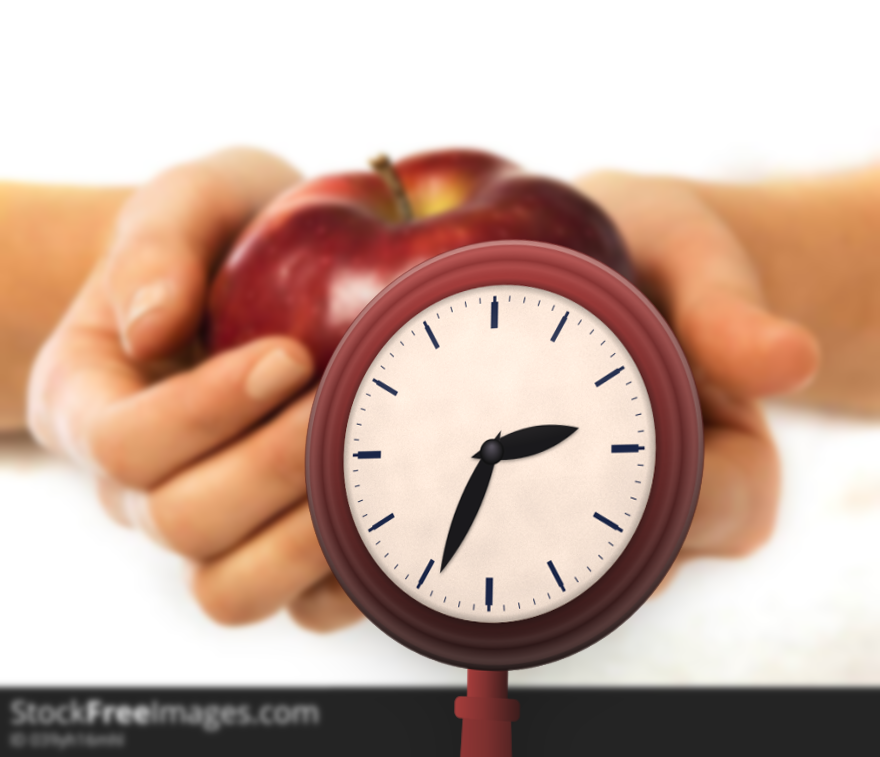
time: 2:34
